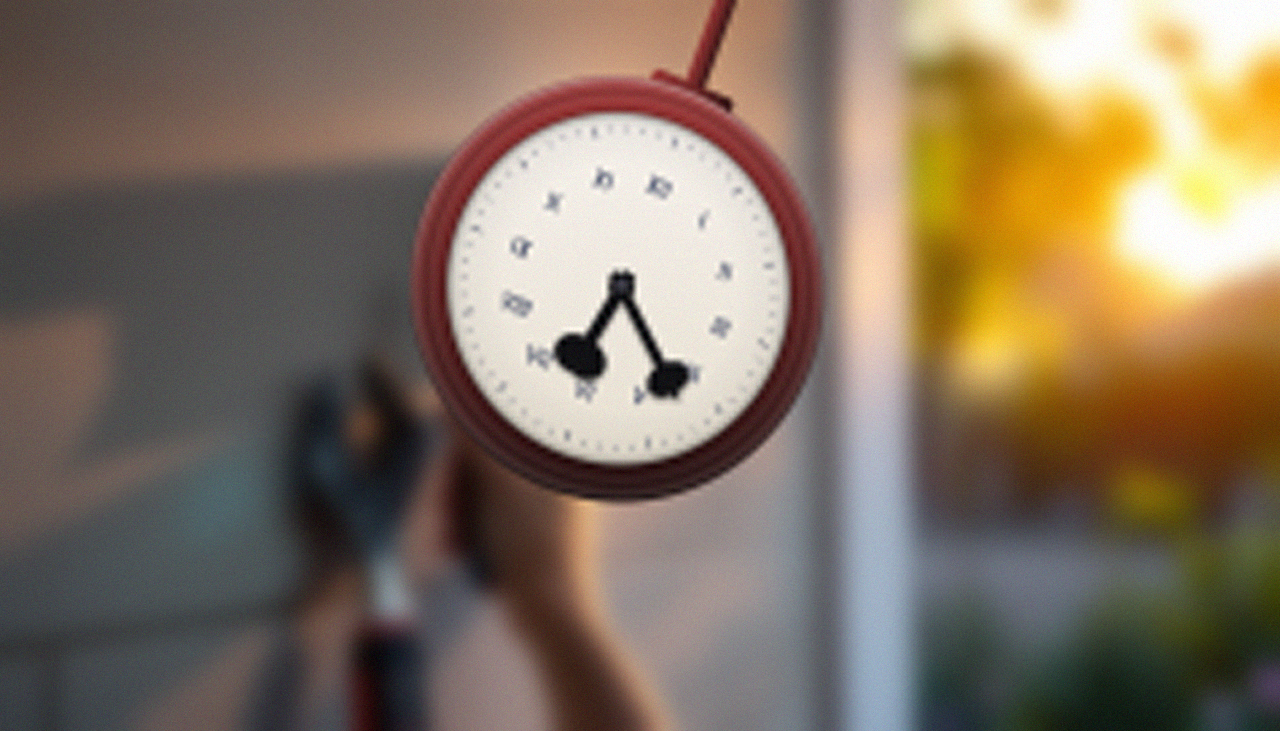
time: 6:22
